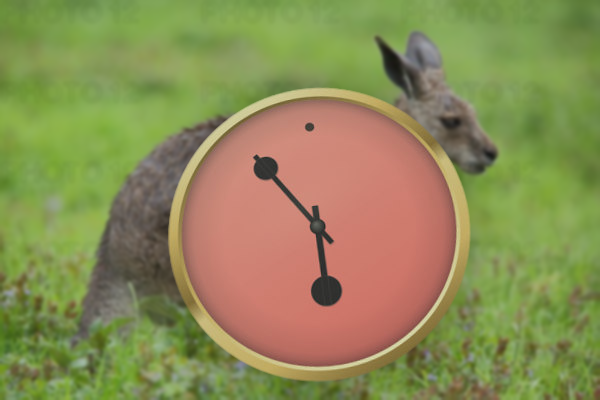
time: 5:54
